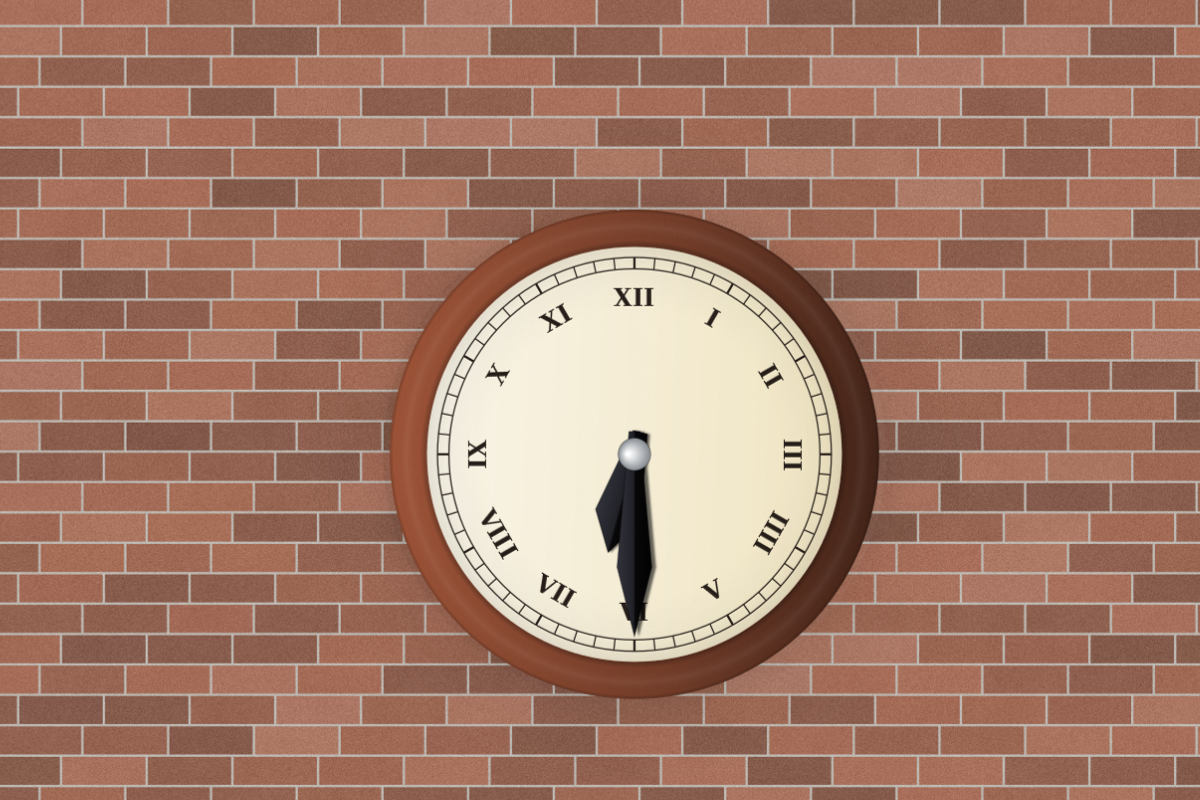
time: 6:30
